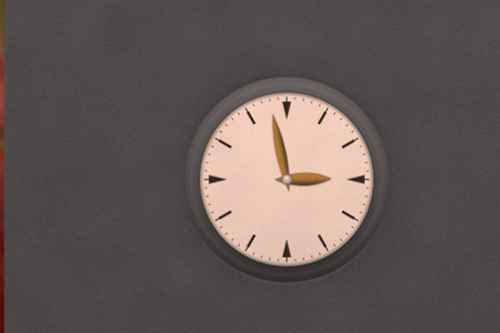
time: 2:58
